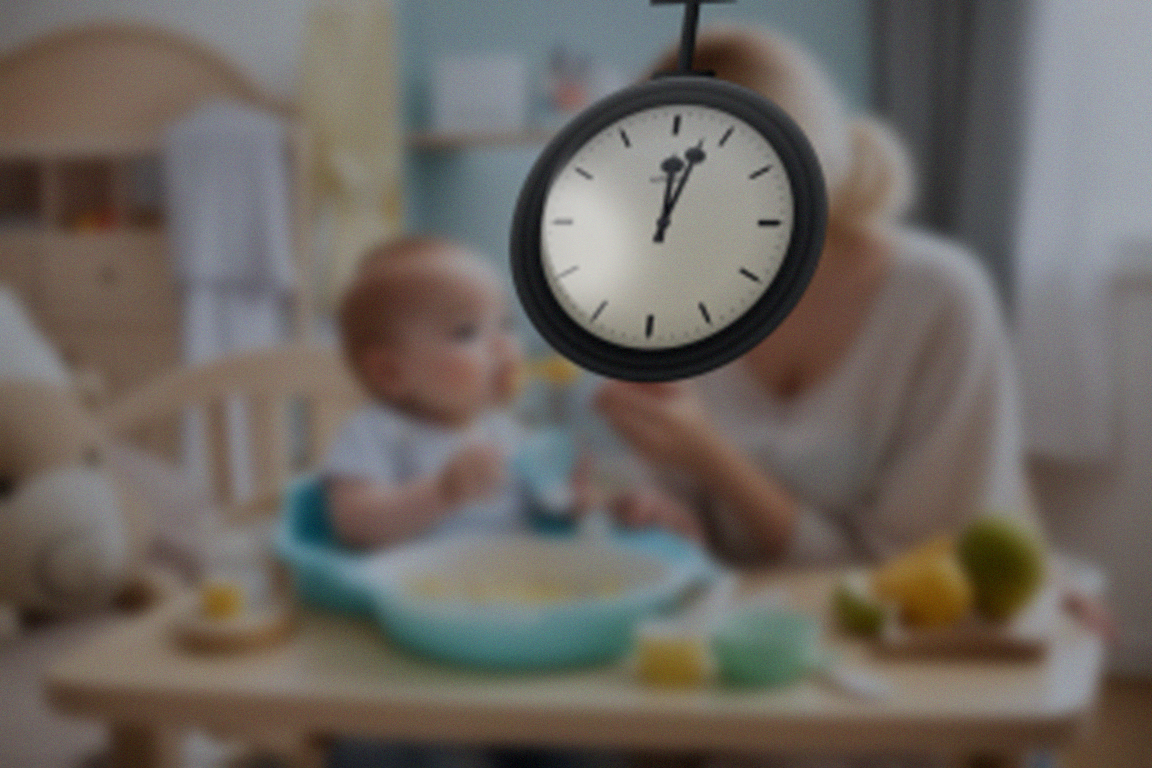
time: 12:03
